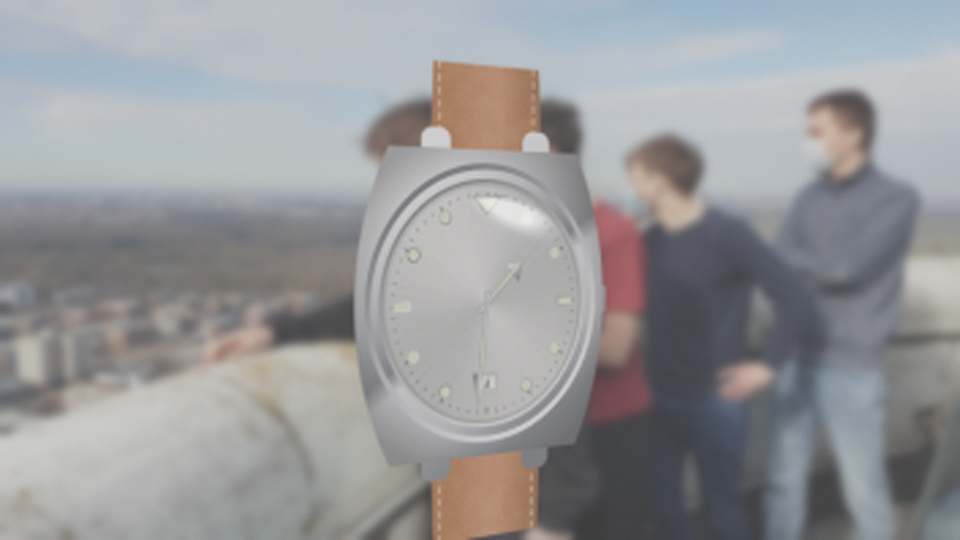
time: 1:31
